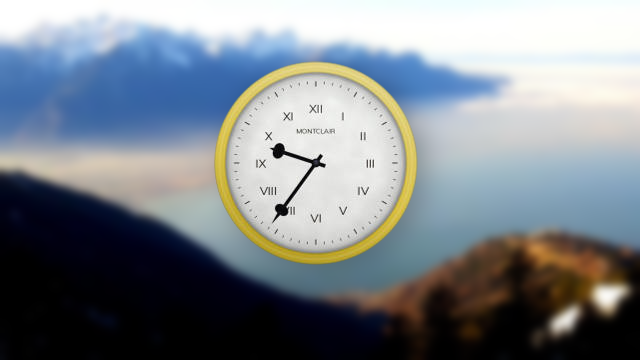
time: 9:36
